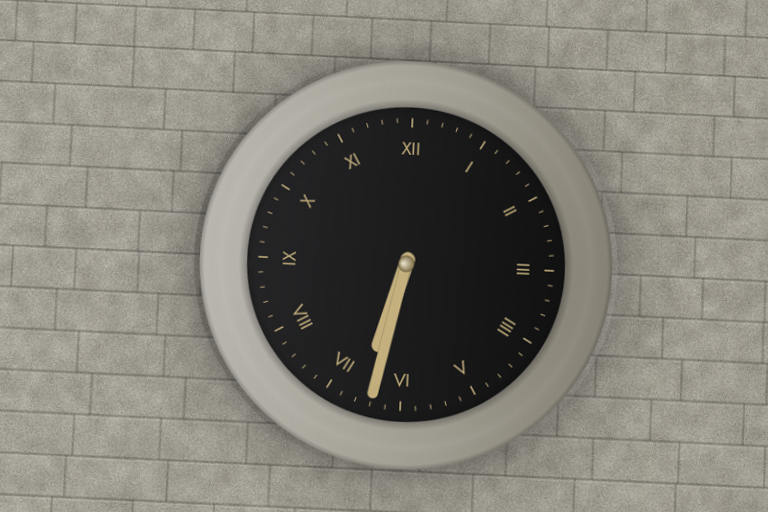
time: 6:32
